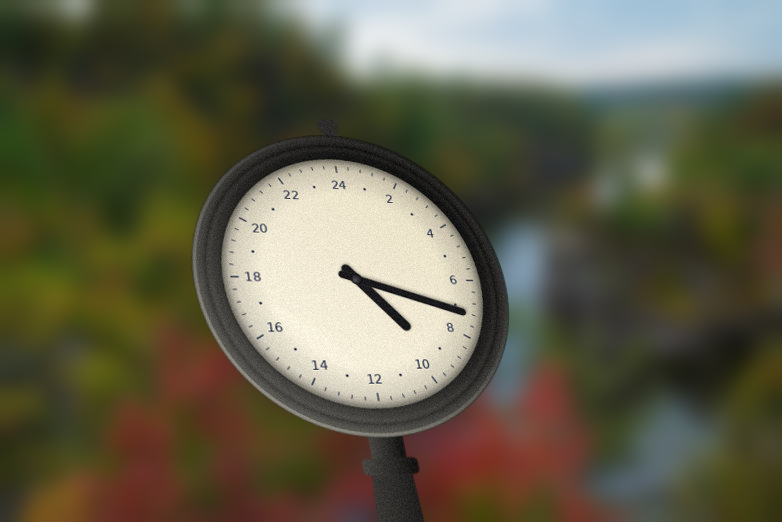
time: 9:18
